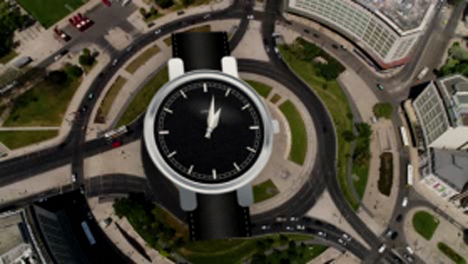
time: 1:02
